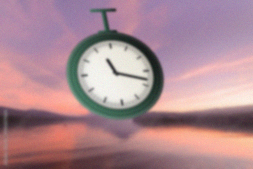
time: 11:18
